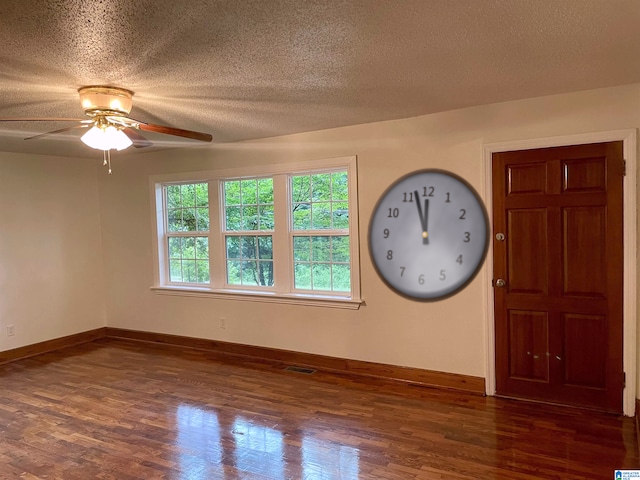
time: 11:57
